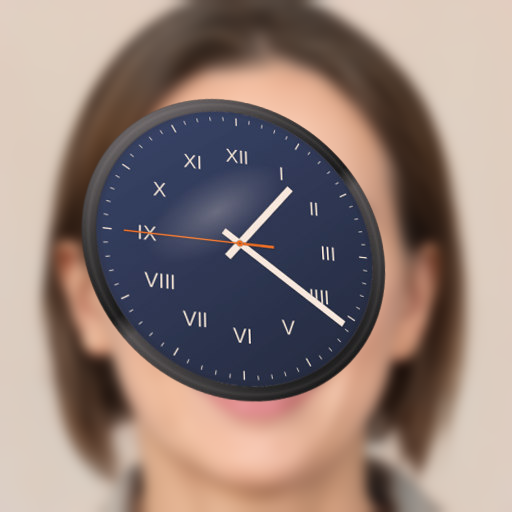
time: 1:20:45
